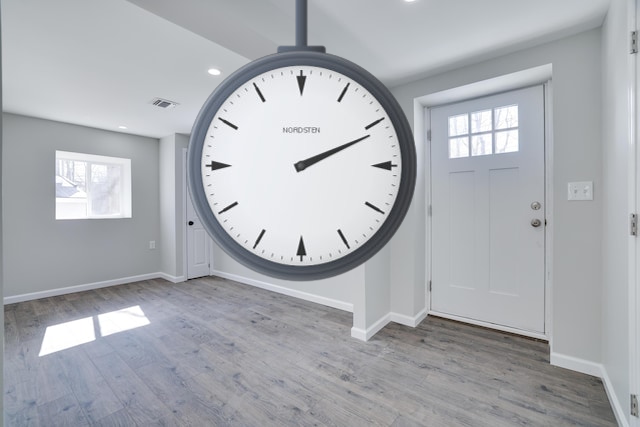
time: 2:11
